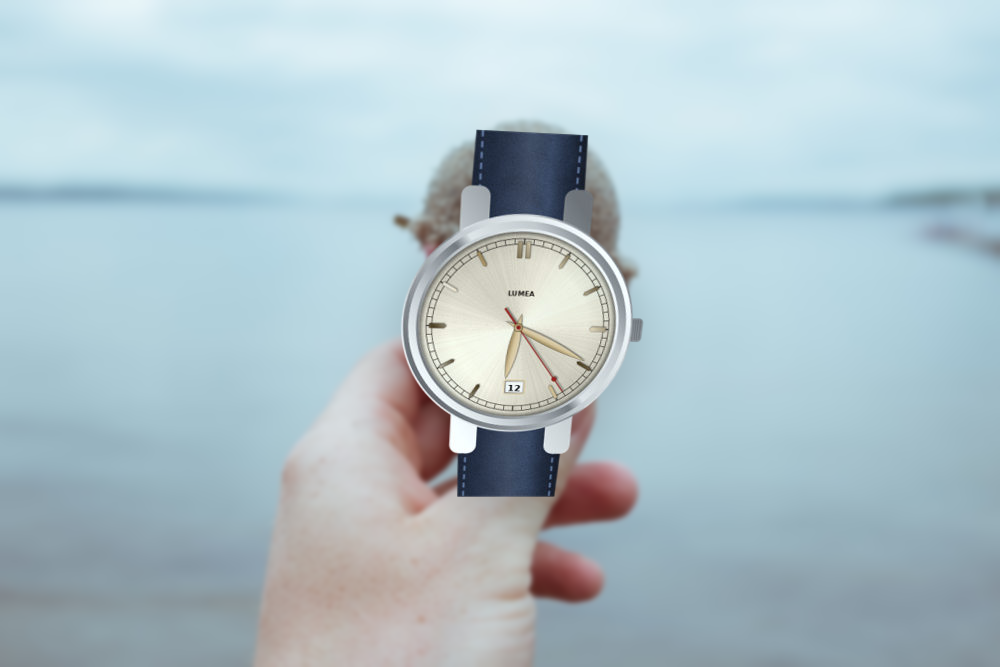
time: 6:19:24
